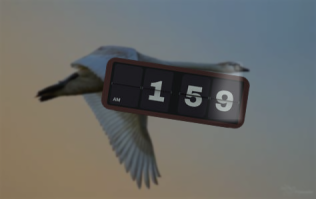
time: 1:59
